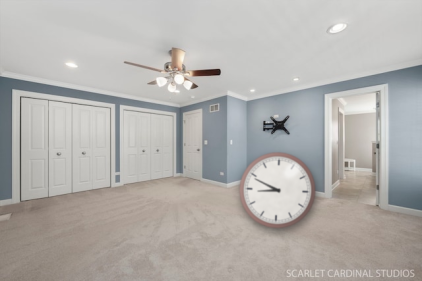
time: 8:49
